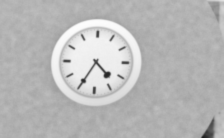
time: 4:35
